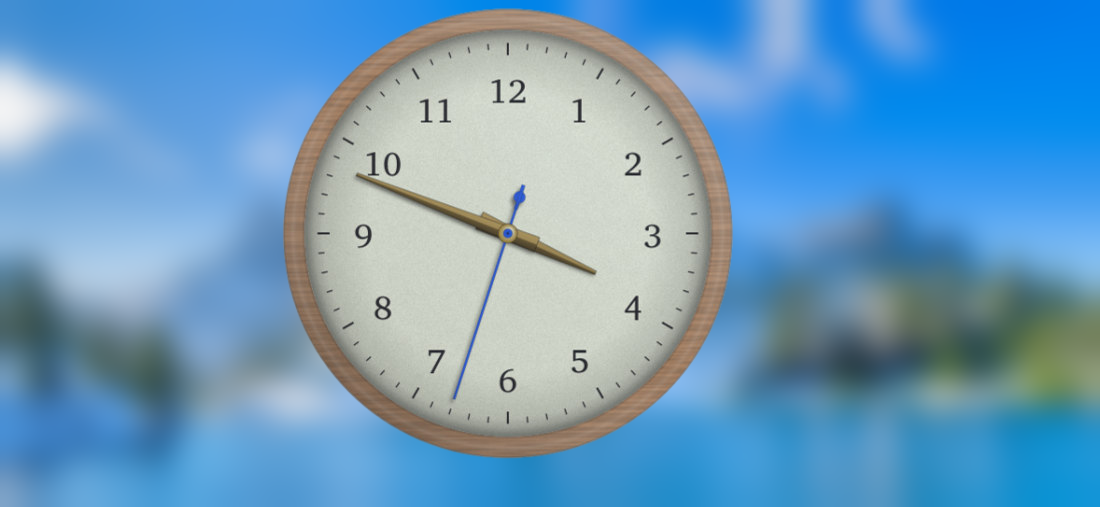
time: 3:48:33
